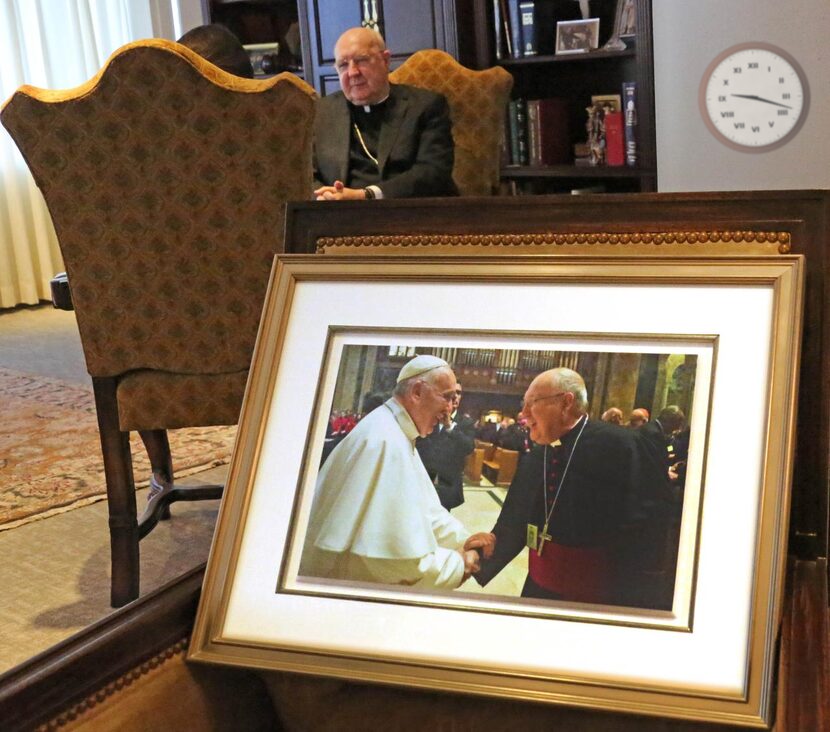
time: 9:18
